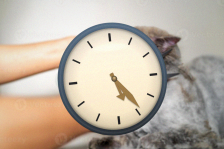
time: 5:24
